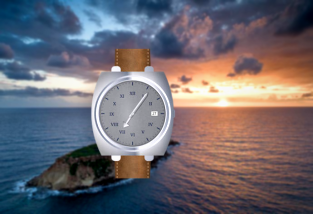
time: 7:06
